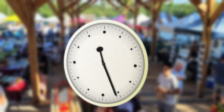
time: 11:26
